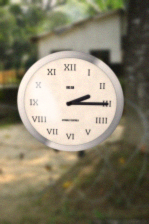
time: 2:15
